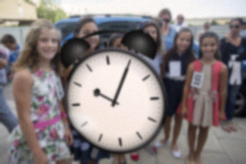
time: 10:05
